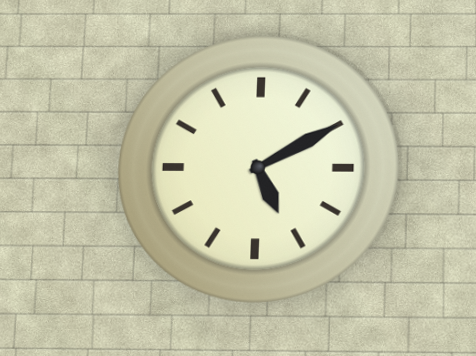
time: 5:10
